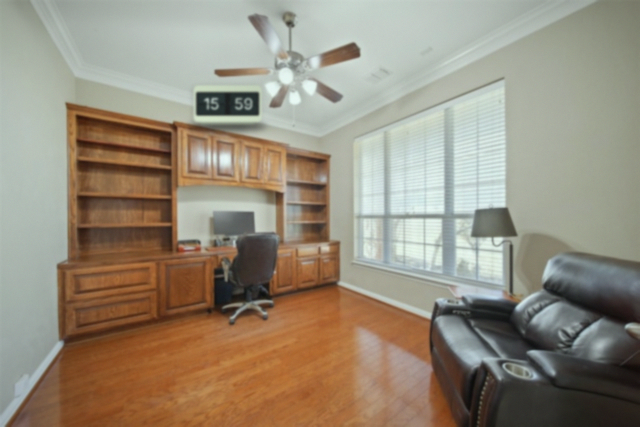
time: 15:59
